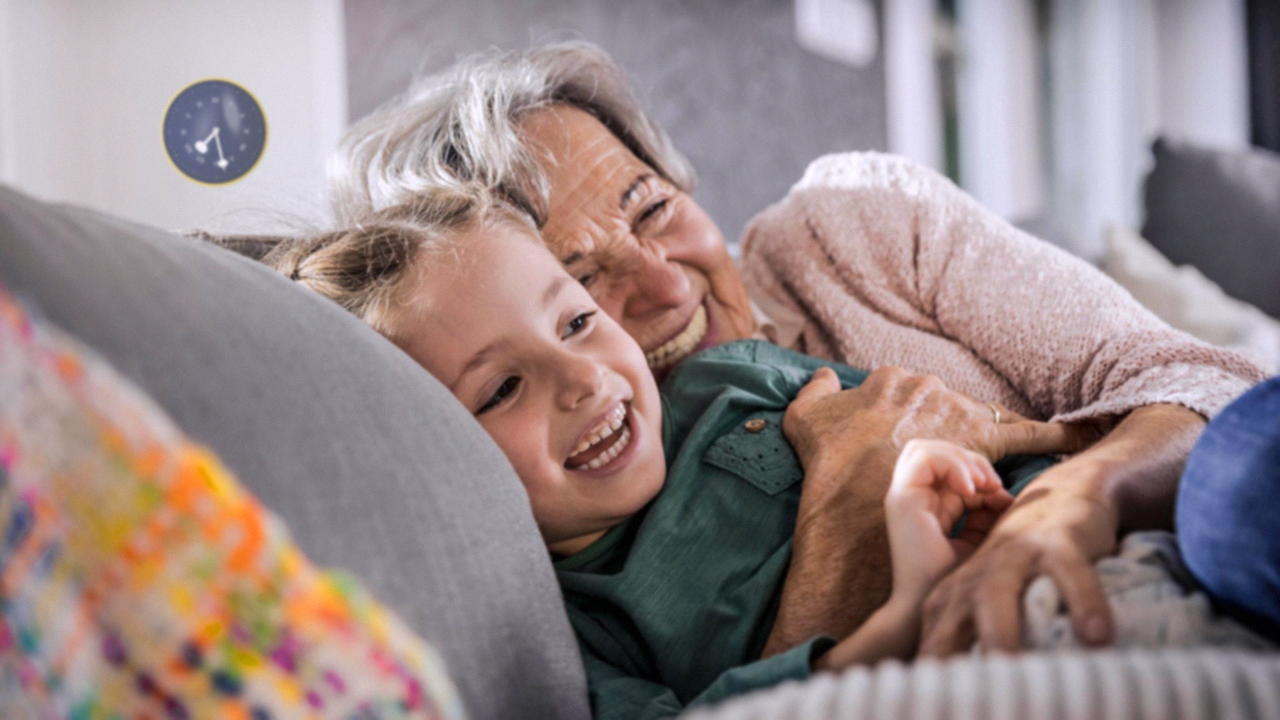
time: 7:28
